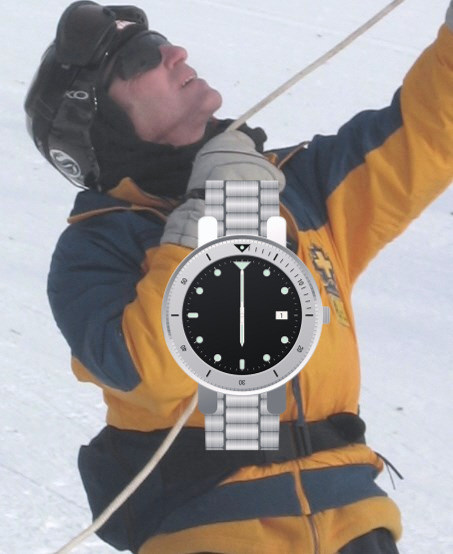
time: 6:00
